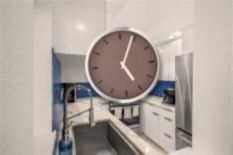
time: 5:04
